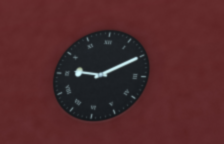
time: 9:10
